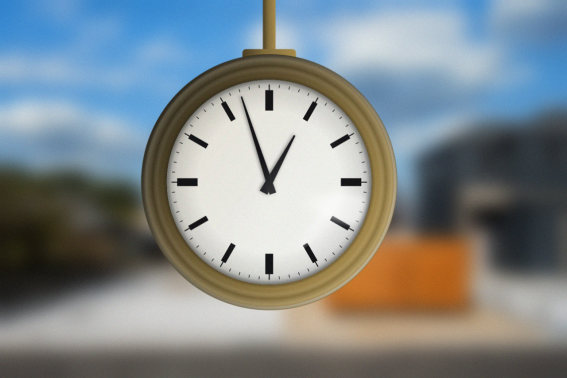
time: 12:57
